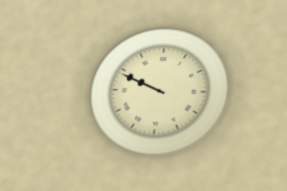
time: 9:49
